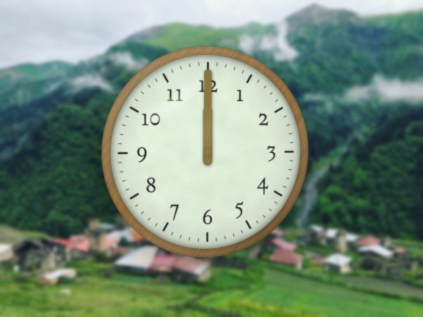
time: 12:00
